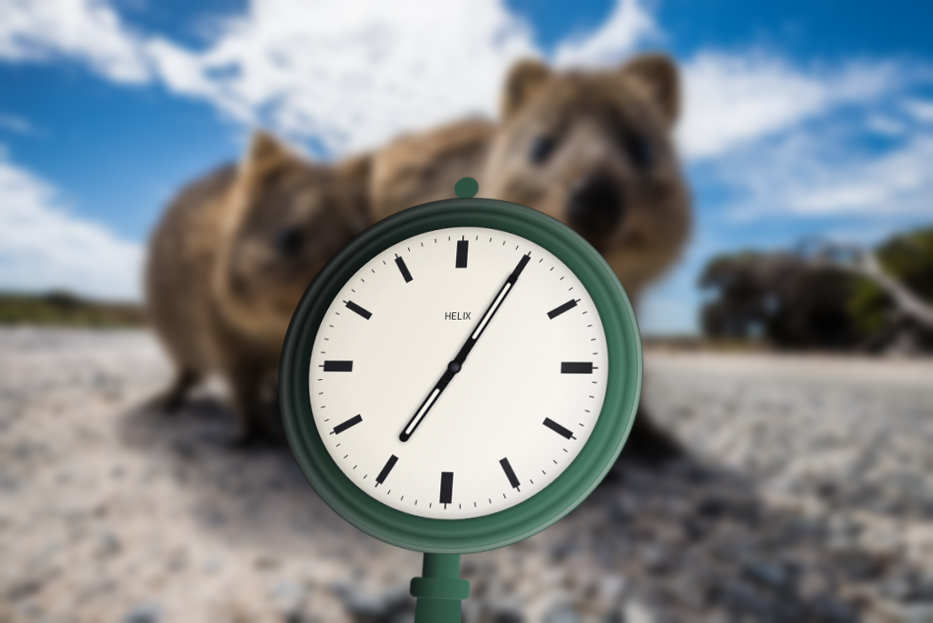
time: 7:05
